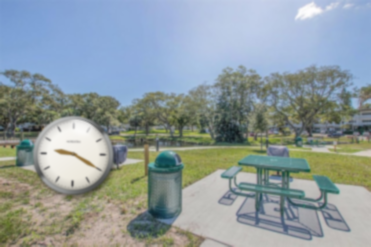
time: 9:20
